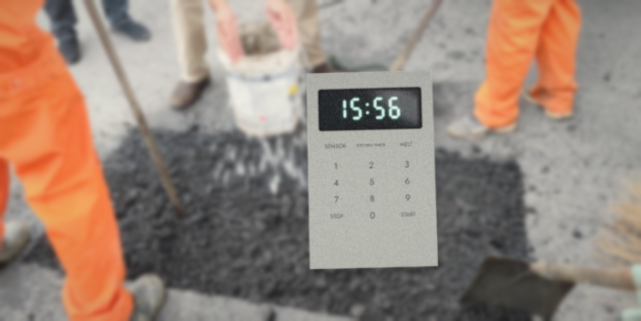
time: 15:56
